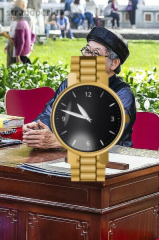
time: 10:48
